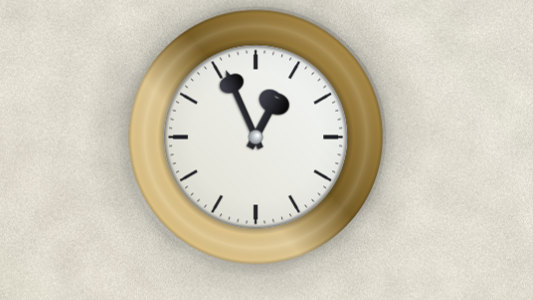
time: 12:56
